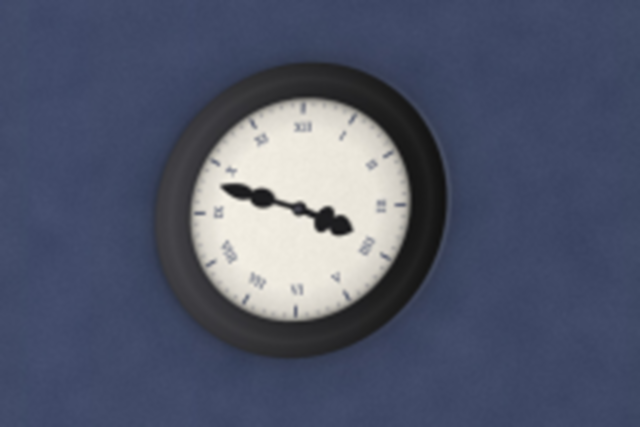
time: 3:48
